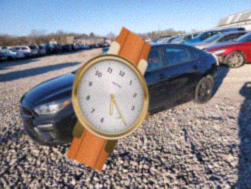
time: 5:21
